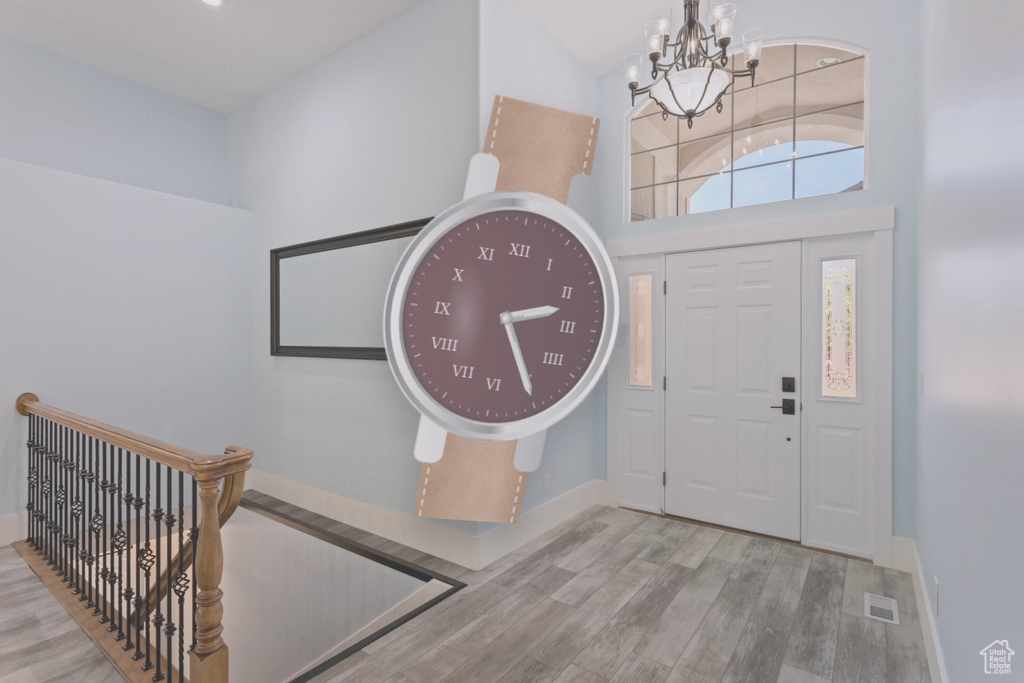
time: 2:25
